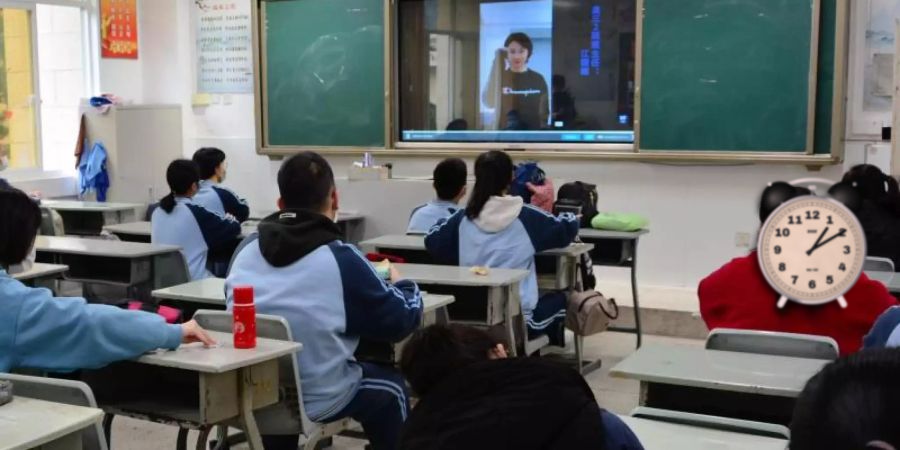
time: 1:10
